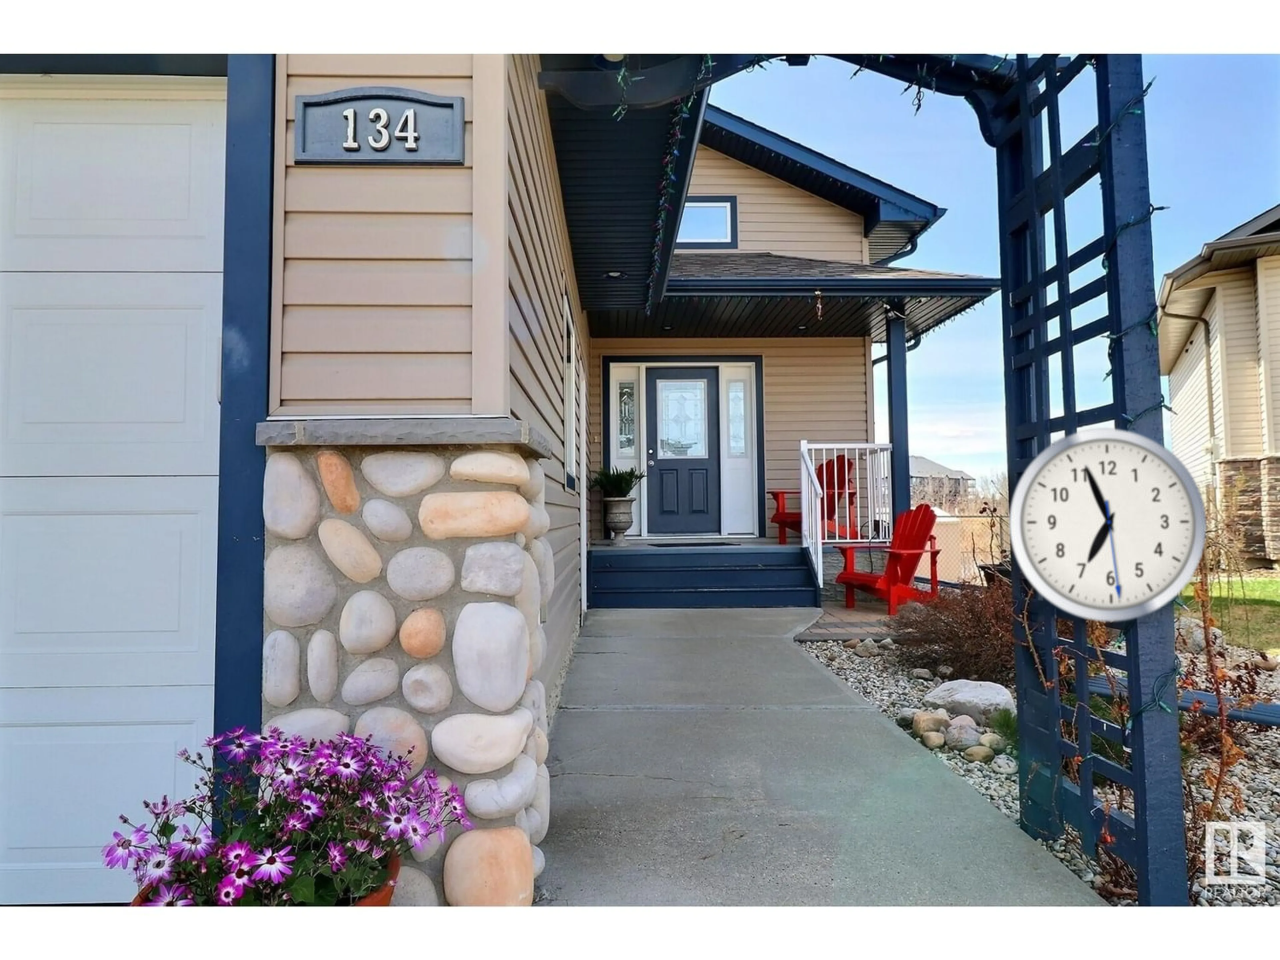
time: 6:56:29
